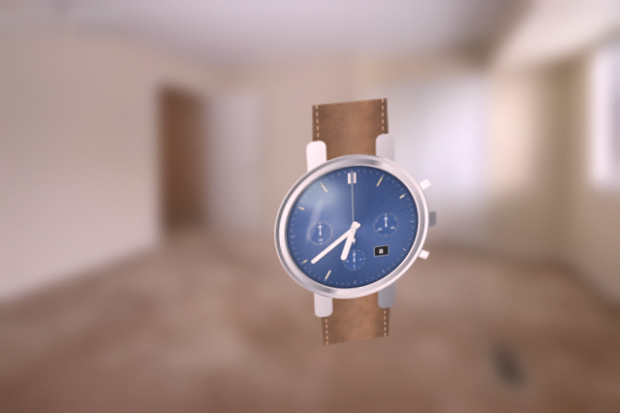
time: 6:39
